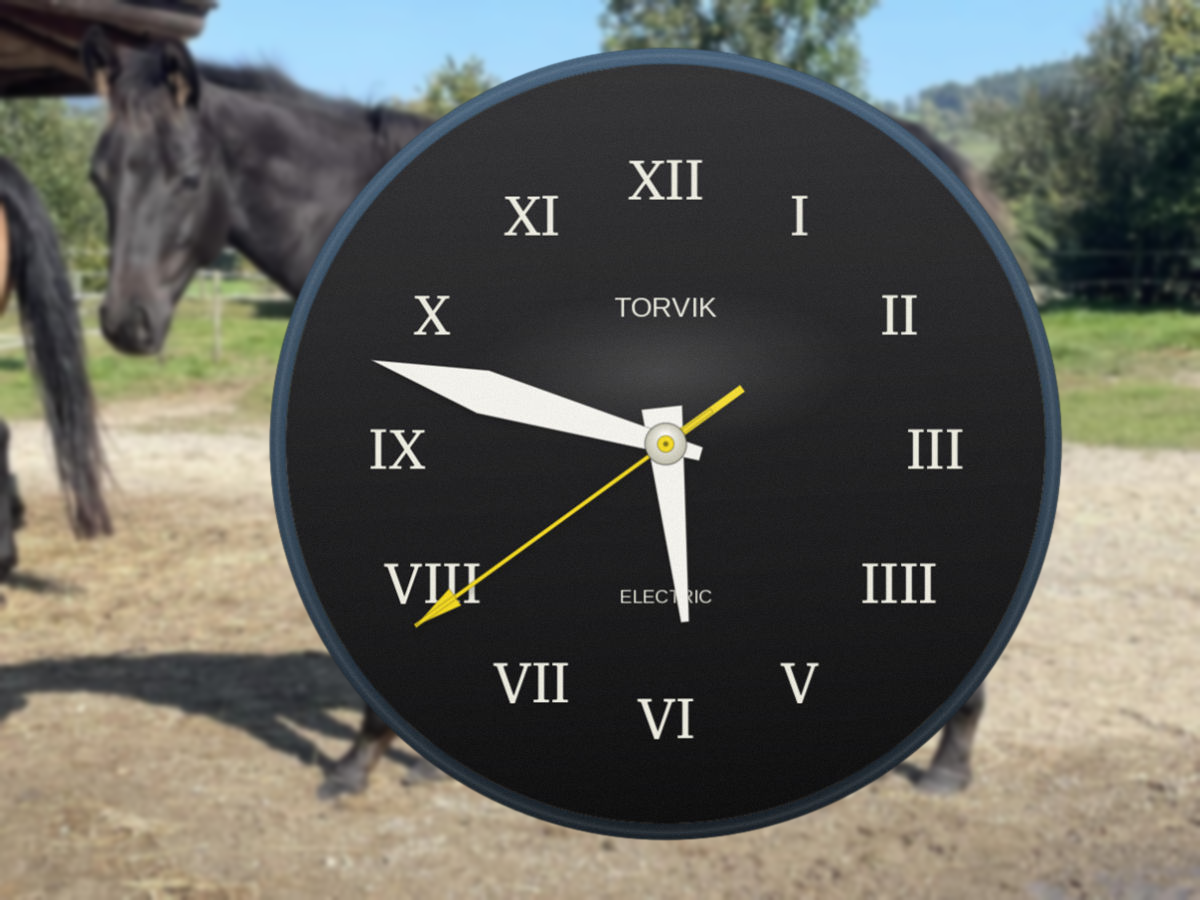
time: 5:47:39
